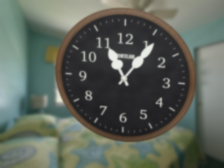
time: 11:06
